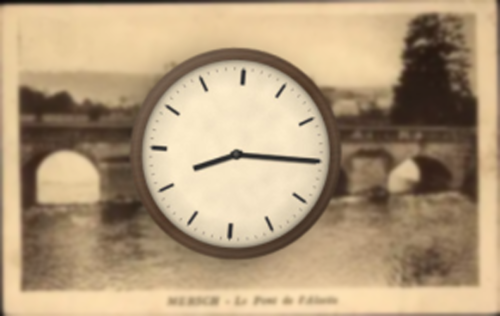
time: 8:15
